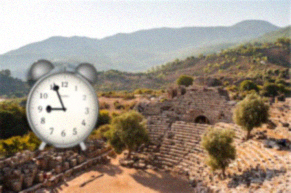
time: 8:56
